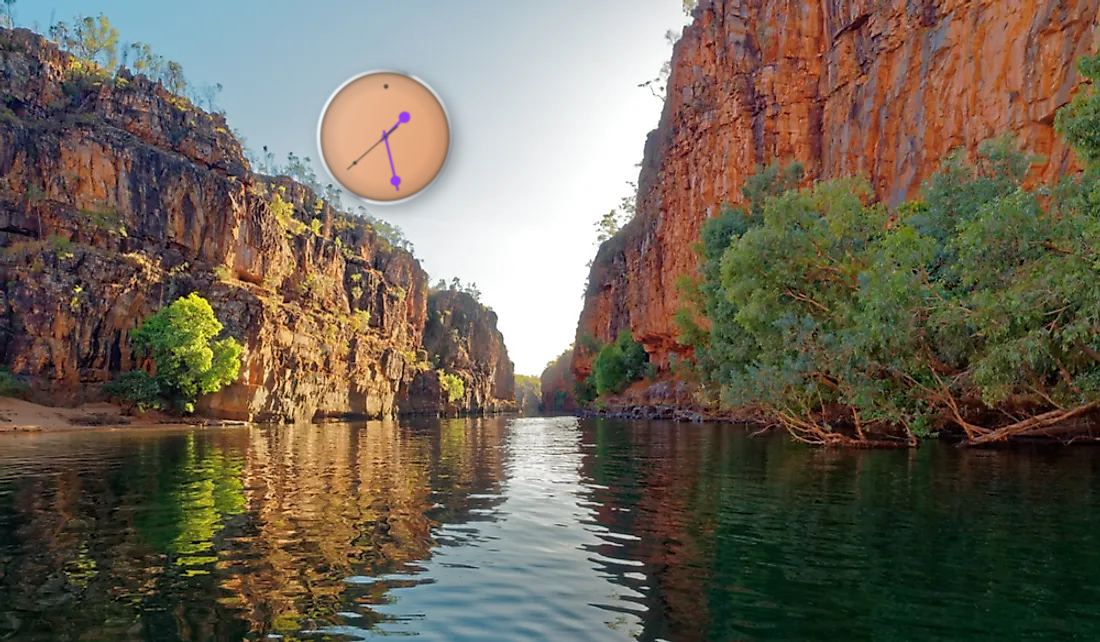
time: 1:27:38
